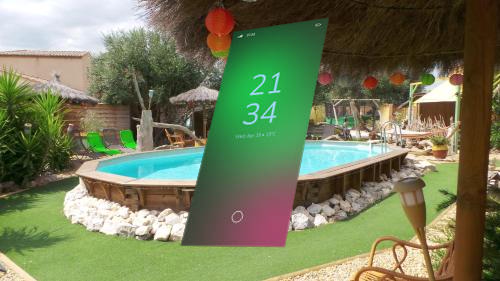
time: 21:34
